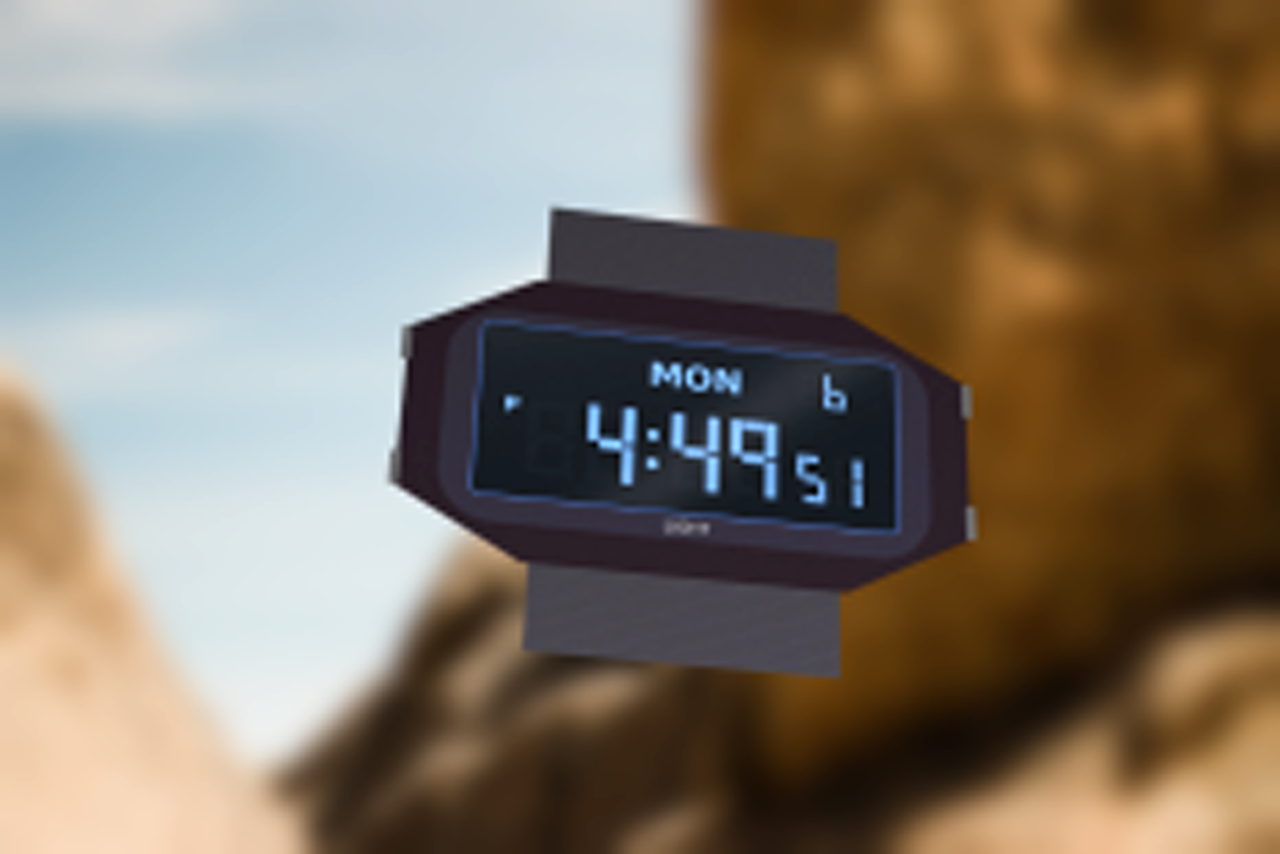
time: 4:49:51
